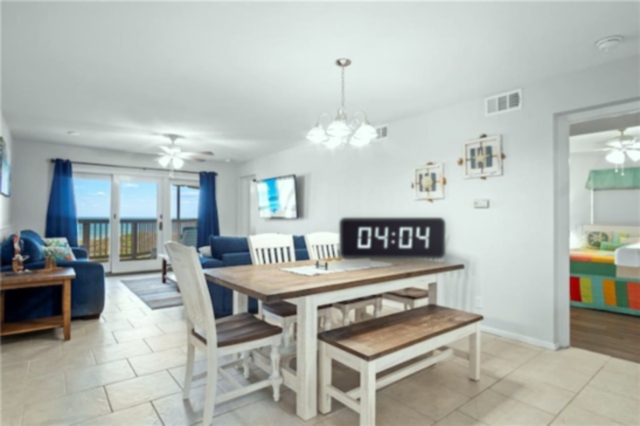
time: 4:04
